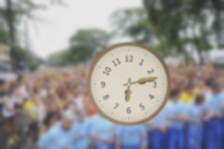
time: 6:13
